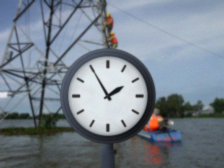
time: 1:55
